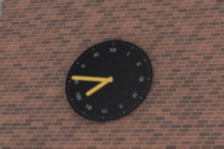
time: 7:46
